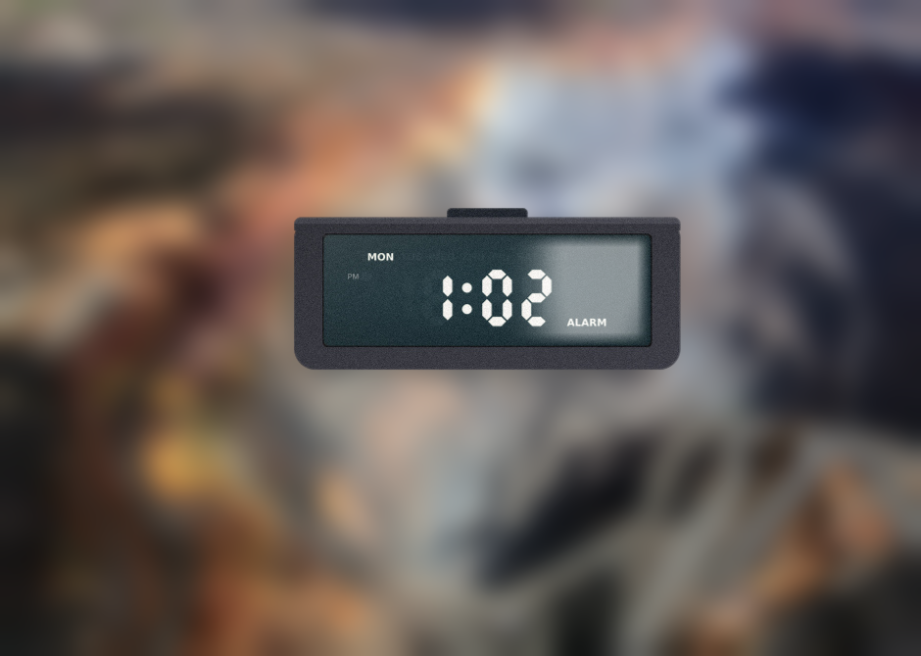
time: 1:02
